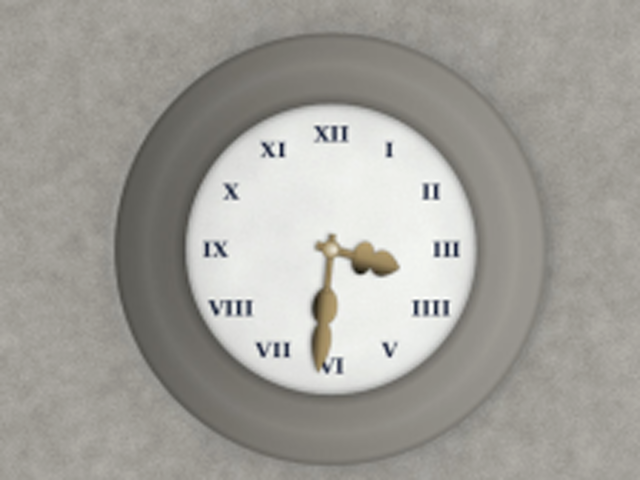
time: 3:31
